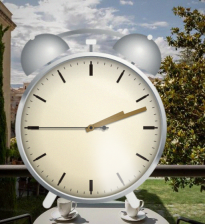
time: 2:11:45
